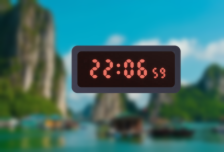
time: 22:06:59
